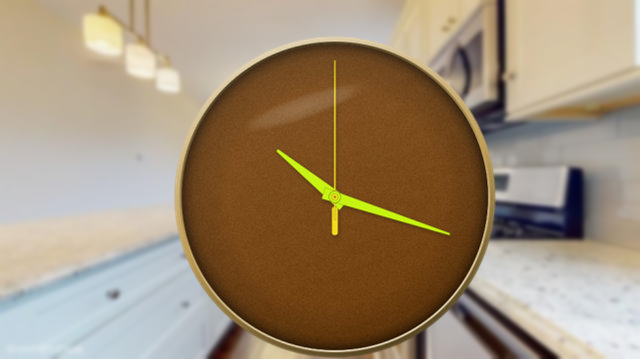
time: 10:18:00
